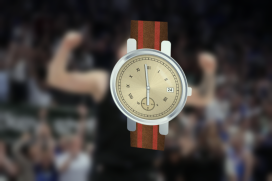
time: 5:59
